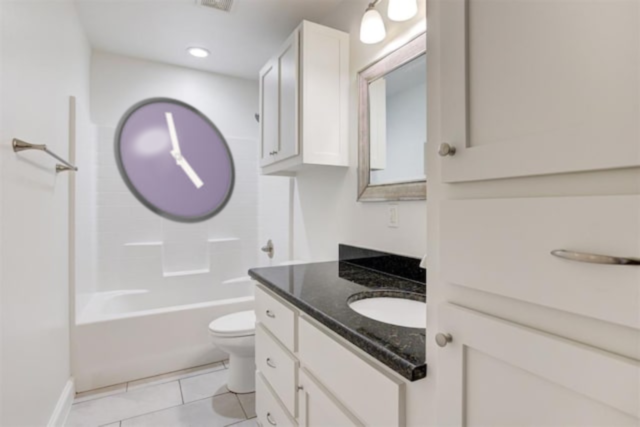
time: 5:00
